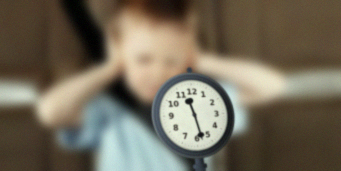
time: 11:28
